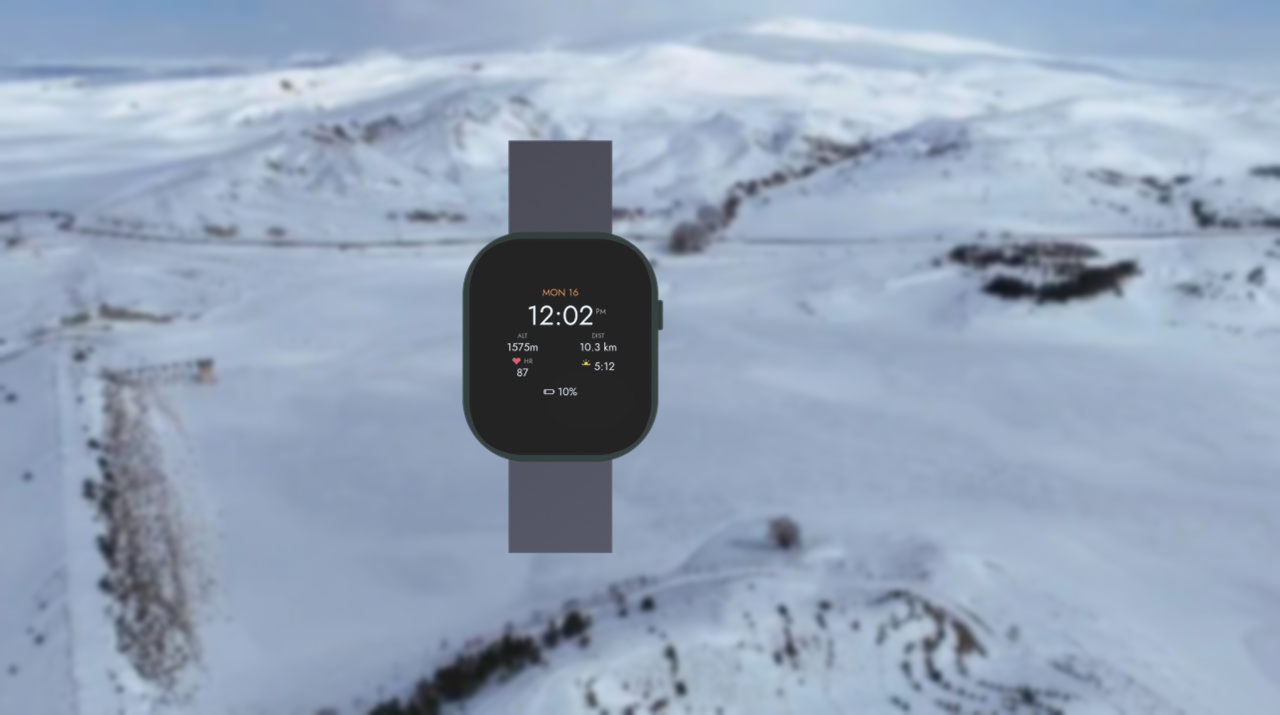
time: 12:02
